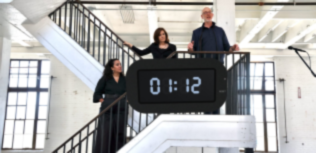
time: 1:12
